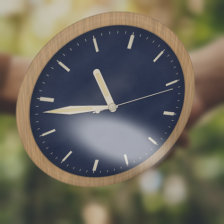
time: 10:43:11
